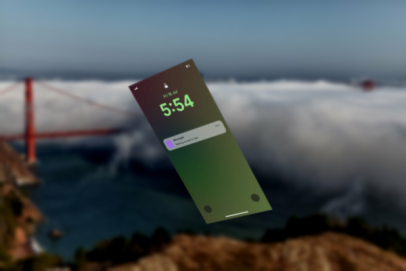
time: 5:54
